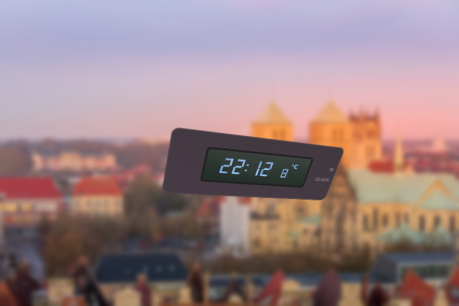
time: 22:12
